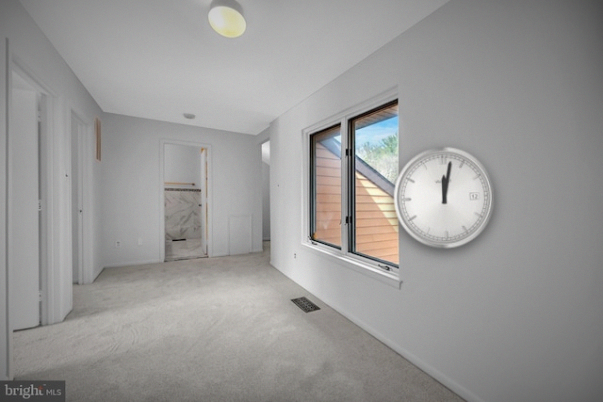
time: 12:02
